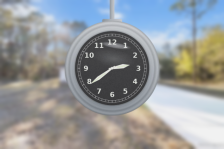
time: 2:39
